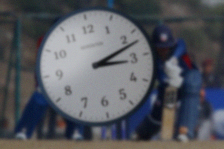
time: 3:12
